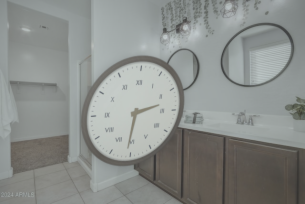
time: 2:31
